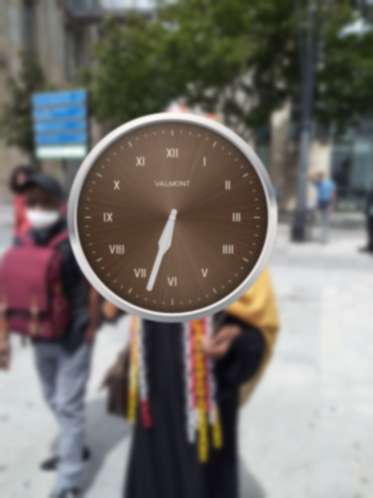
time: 6:33
